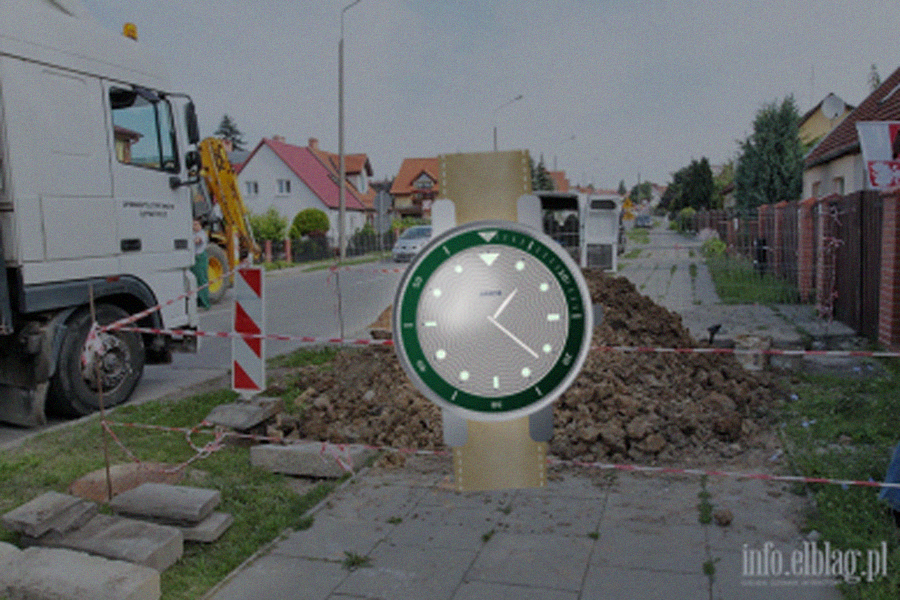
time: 1:22
